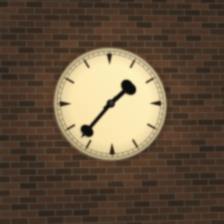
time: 1:37
